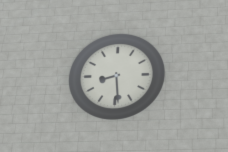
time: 8:29
